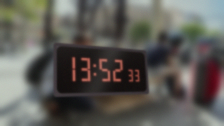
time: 13:52:33
